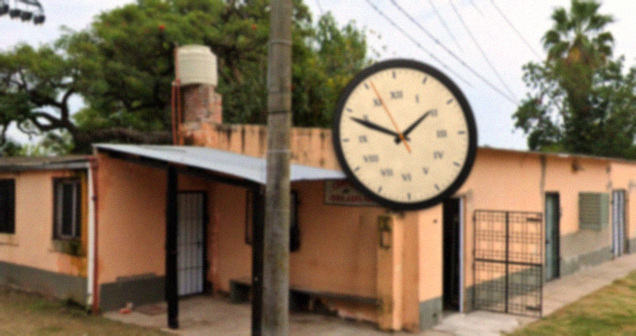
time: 1:48:56
